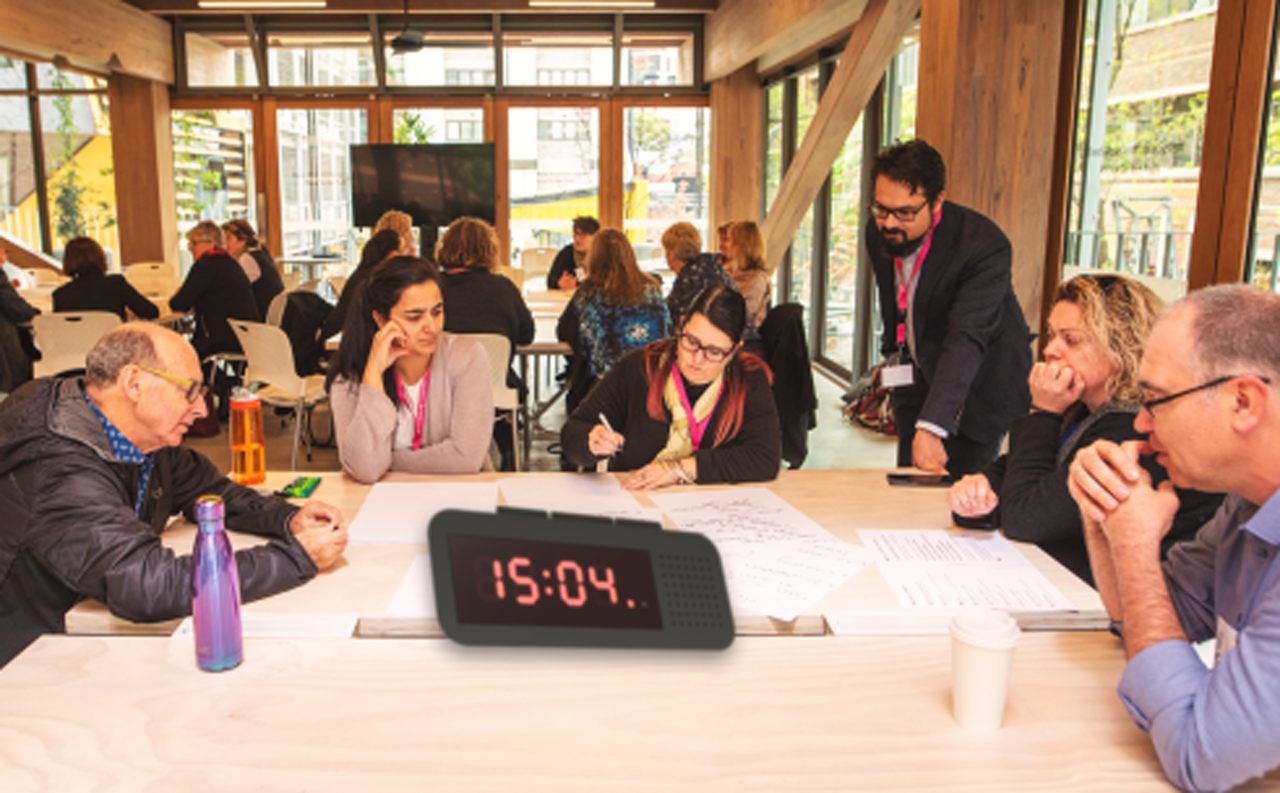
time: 15:04
